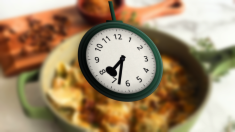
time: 7:33
